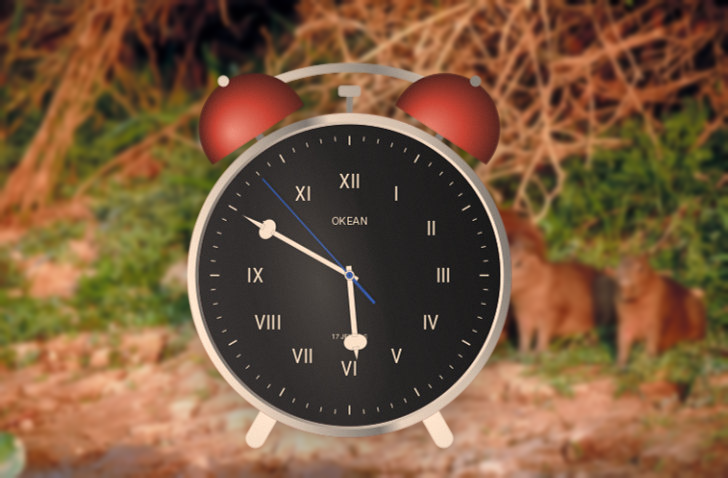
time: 5:49:53
